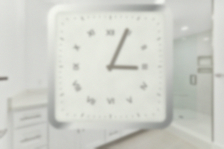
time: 3:04
